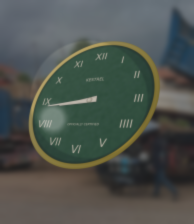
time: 8:44
